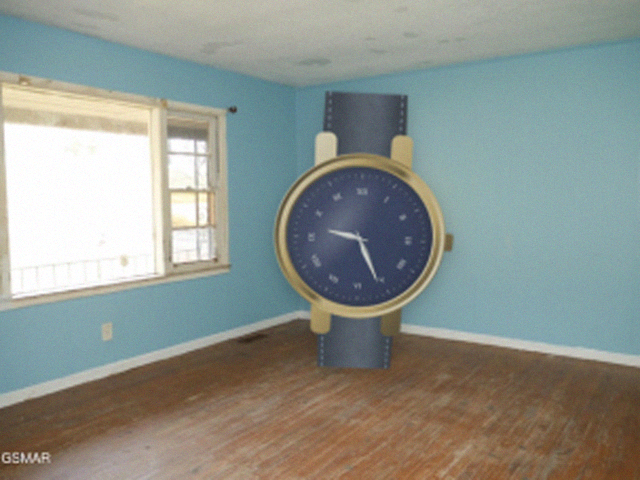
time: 9:26
